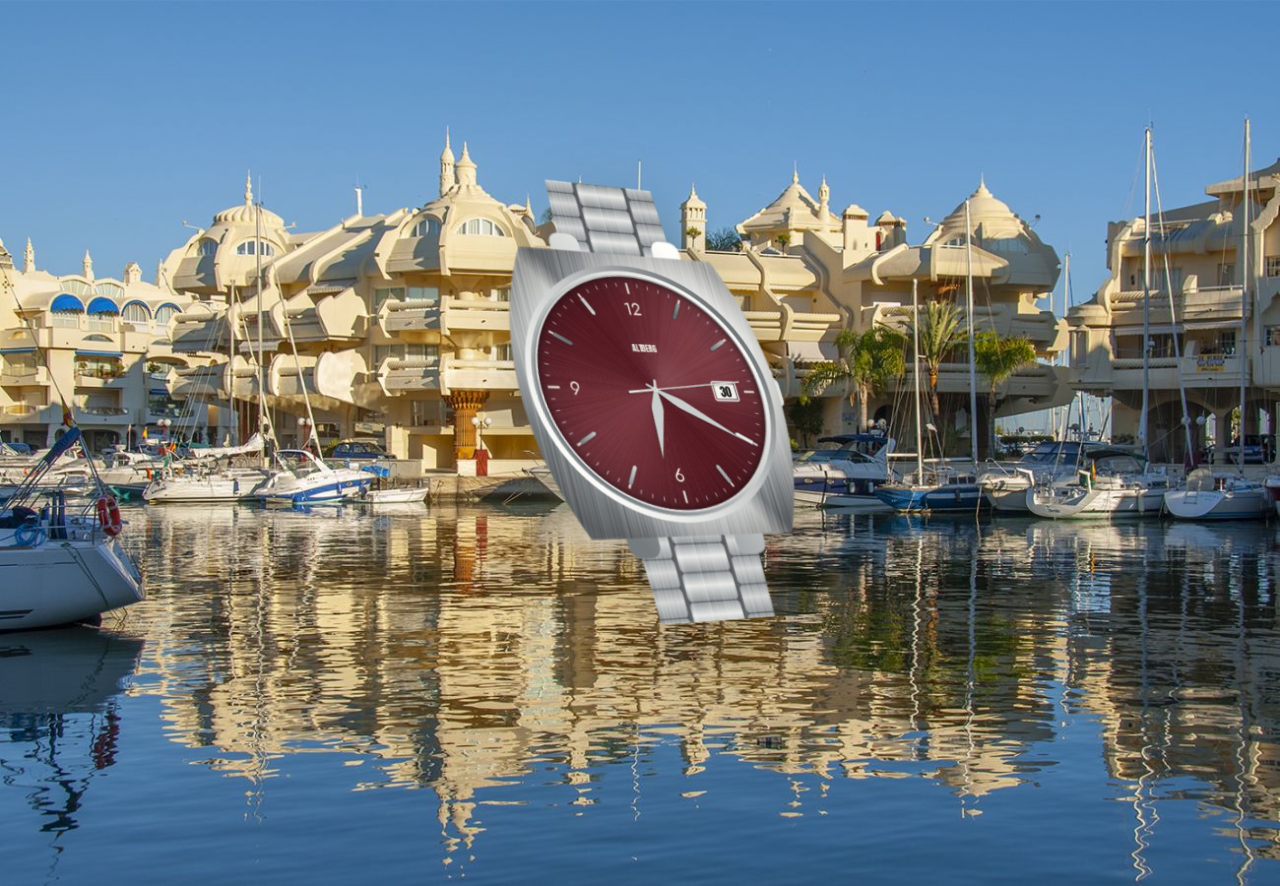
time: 6:20:14
